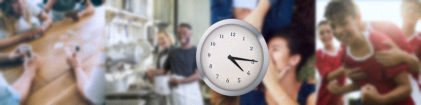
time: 4:15
